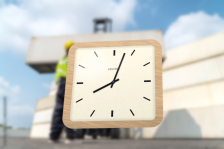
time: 8:03
